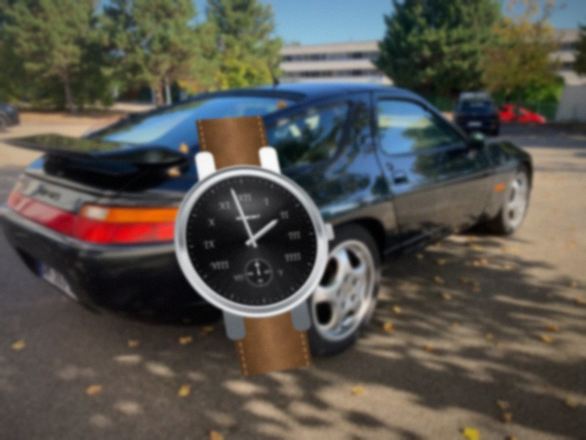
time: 1:58
